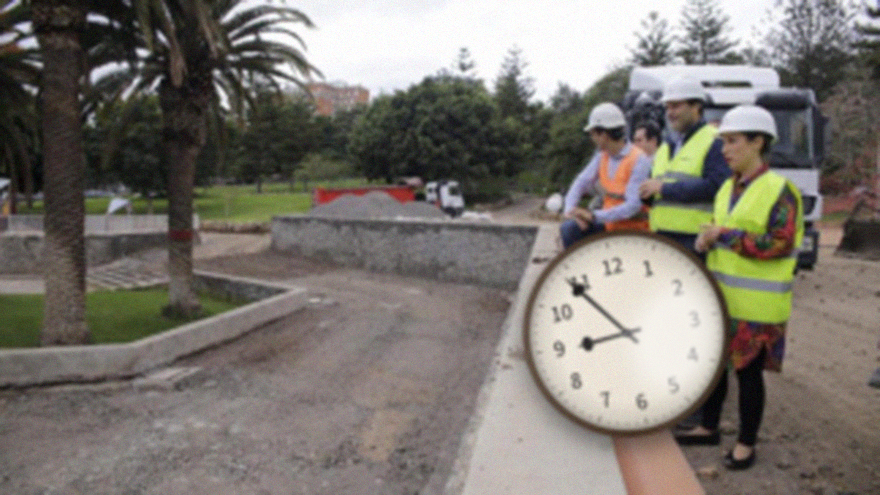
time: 8:54
